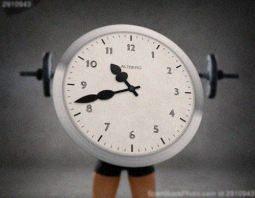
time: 10:42
